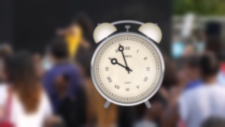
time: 9:57
